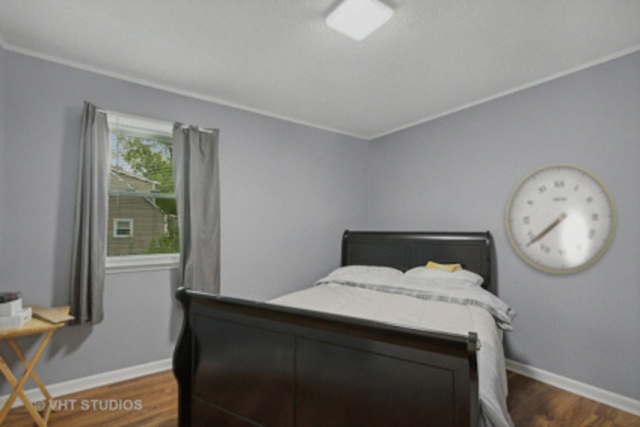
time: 7:39
